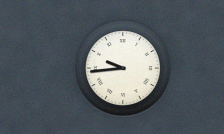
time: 9:44
